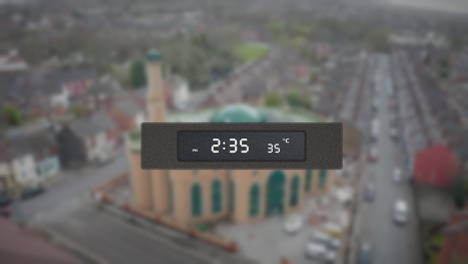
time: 2:35
